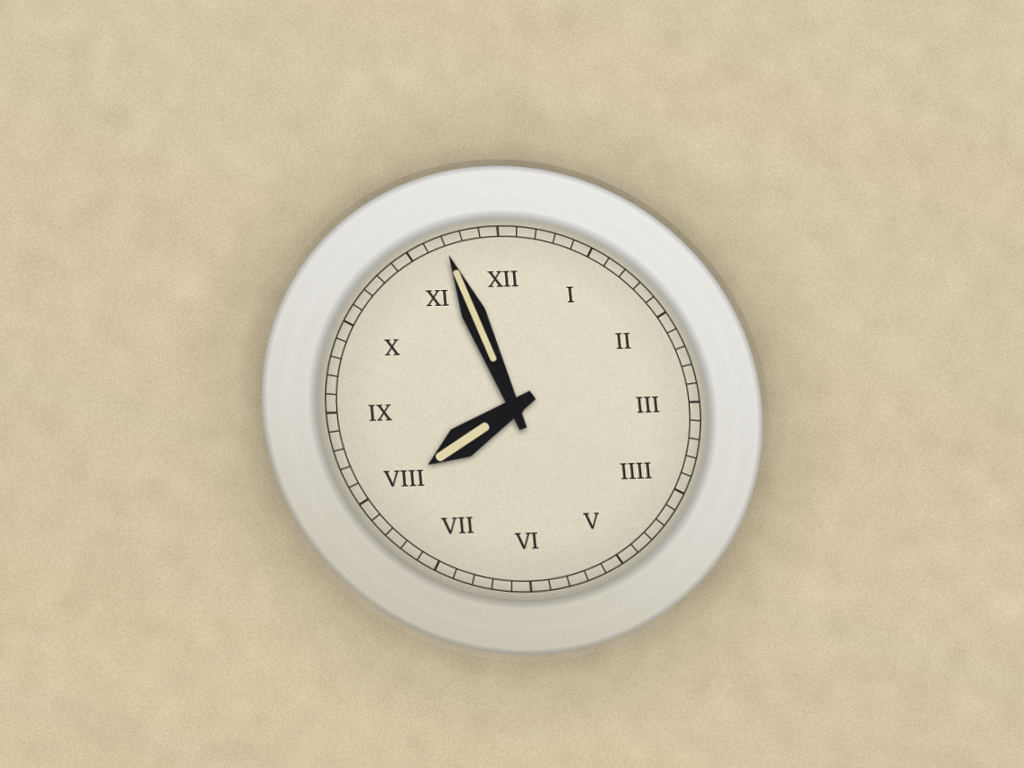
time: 7:57
